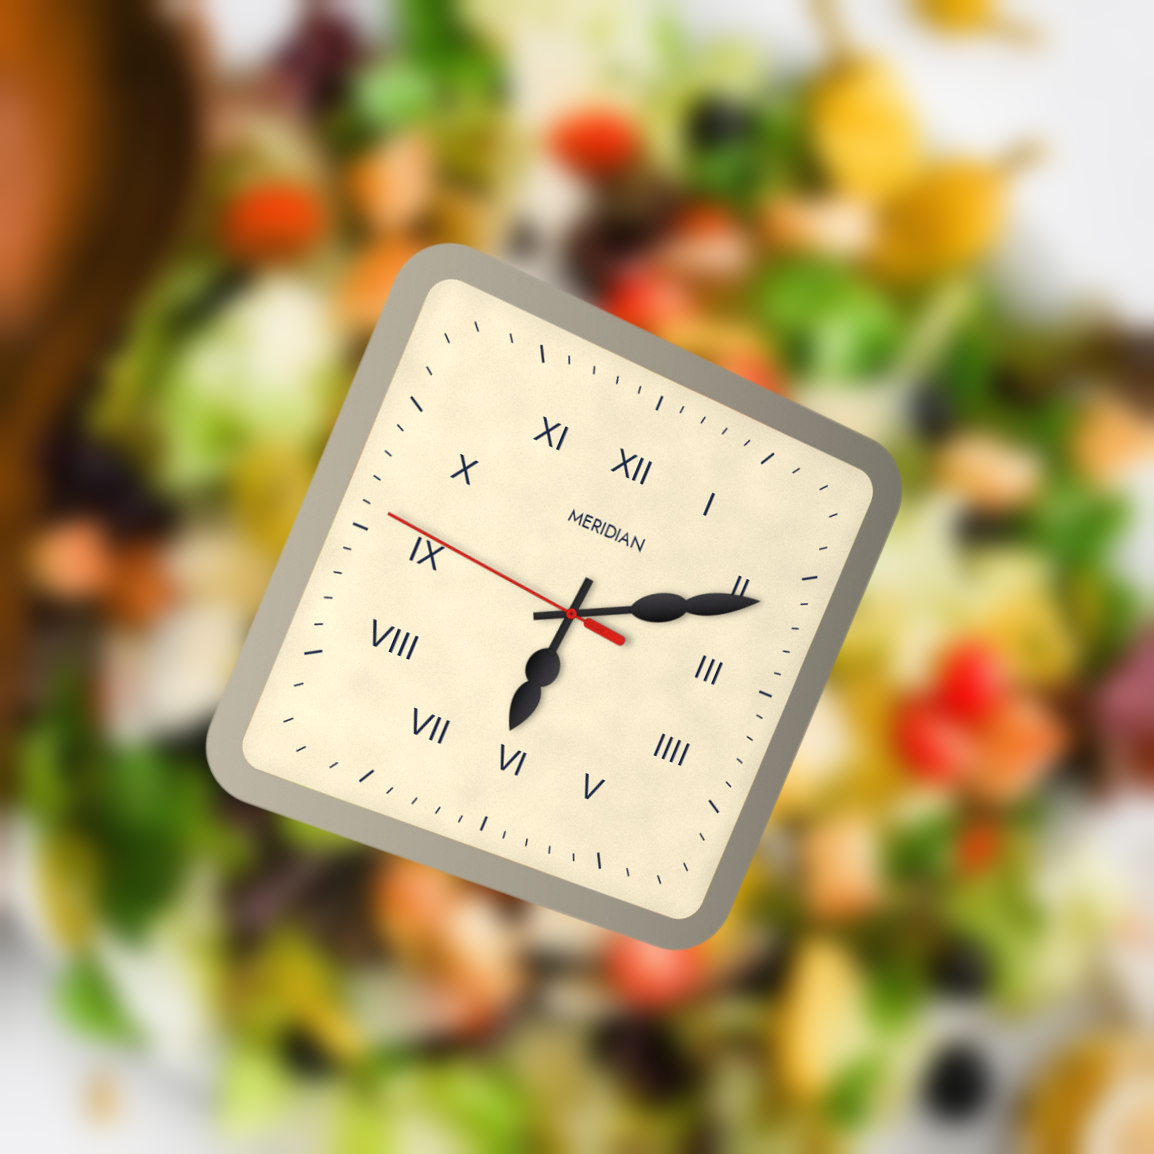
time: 6:10:46
